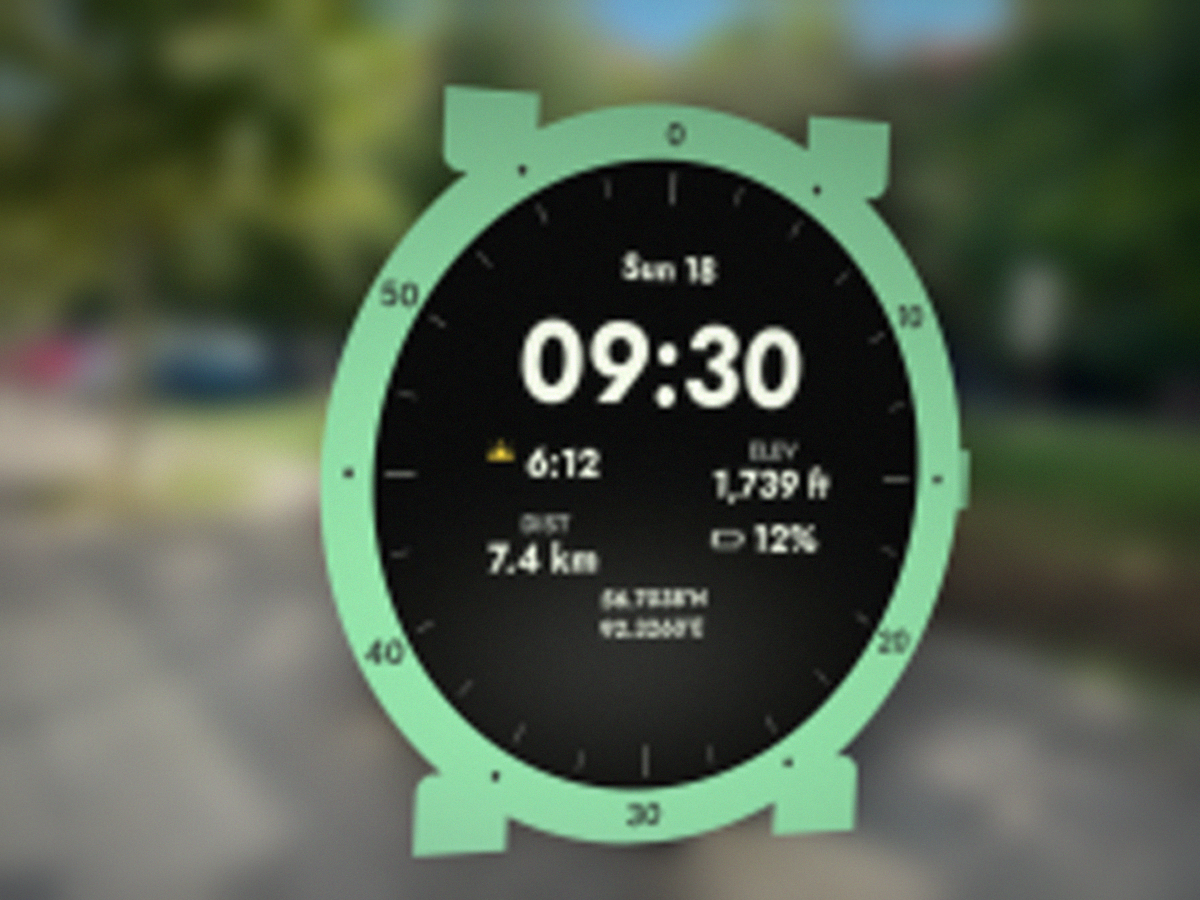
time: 9:30
